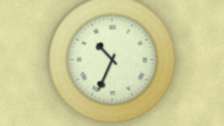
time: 10:34
